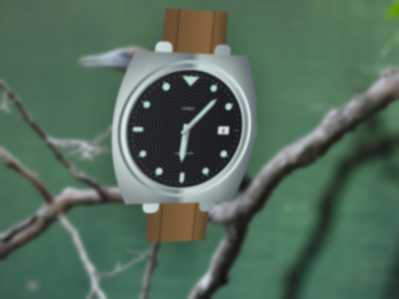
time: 6:07
